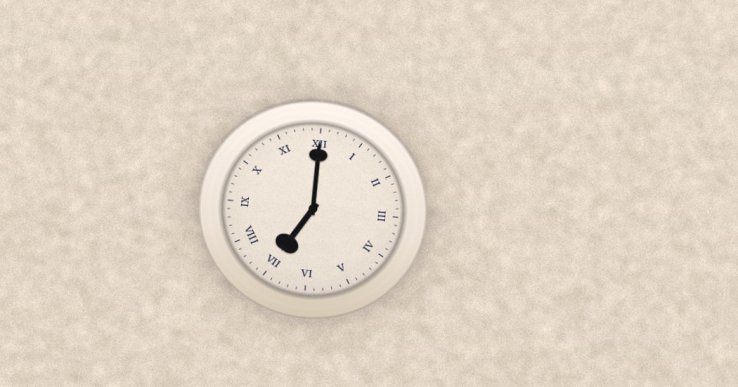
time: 7:00
